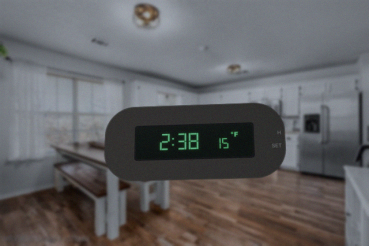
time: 2:38
